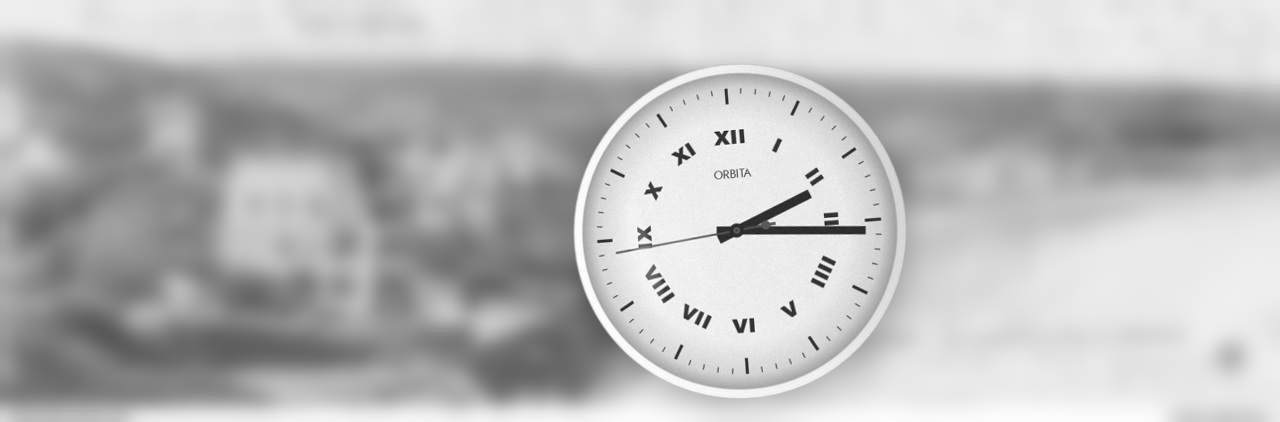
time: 2:15:44
